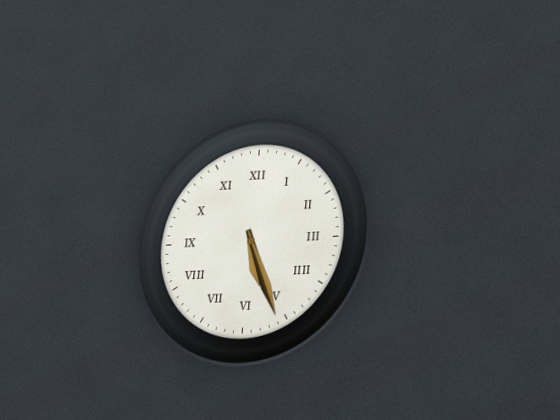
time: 5:26
